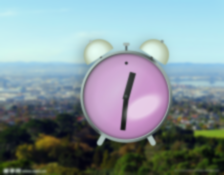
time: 12:31
